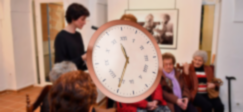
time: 11:35
